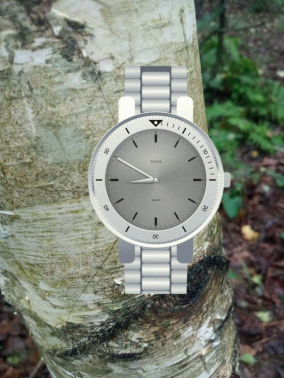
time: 8:50
